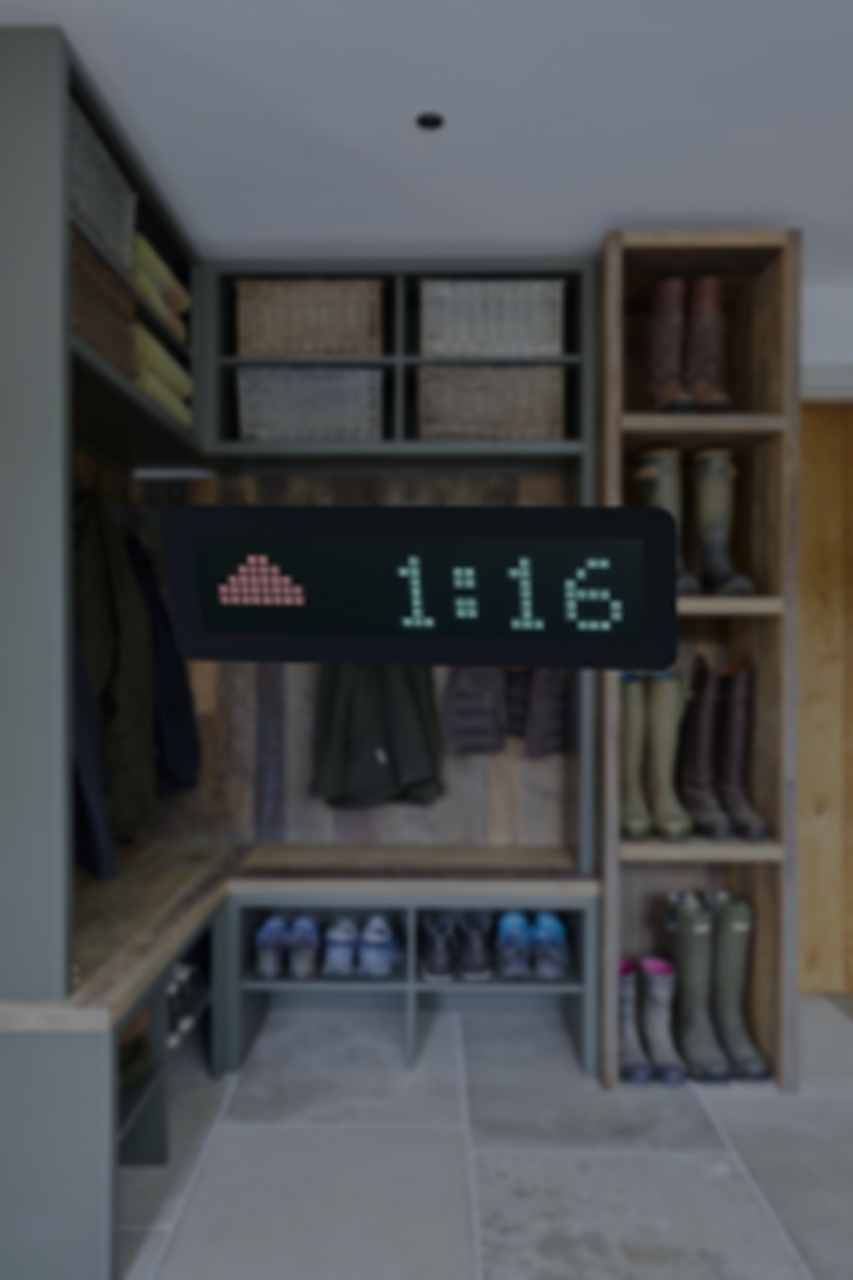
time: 1:16
